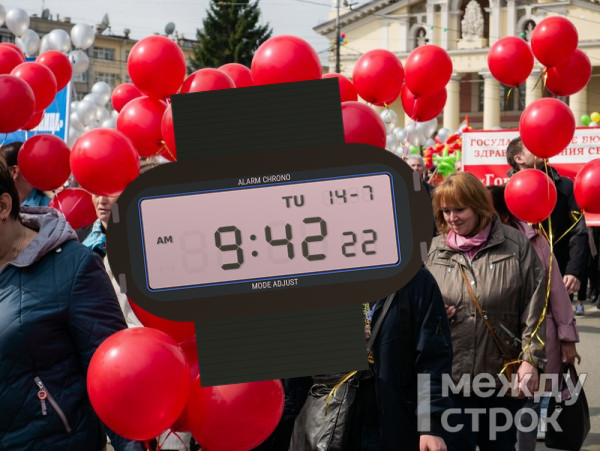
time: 9:42:22
